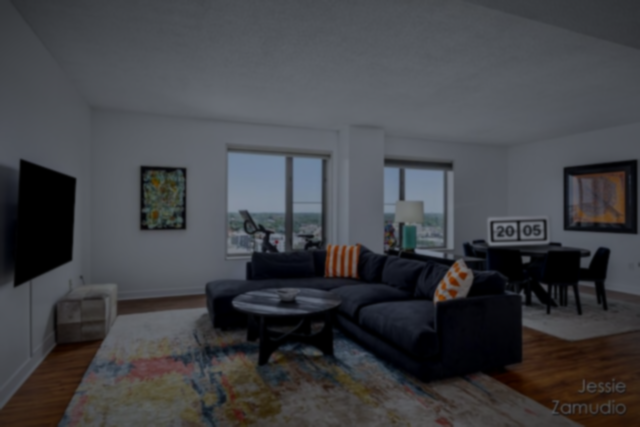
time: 20:05
